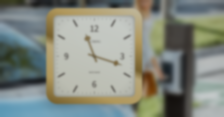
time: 11:18
